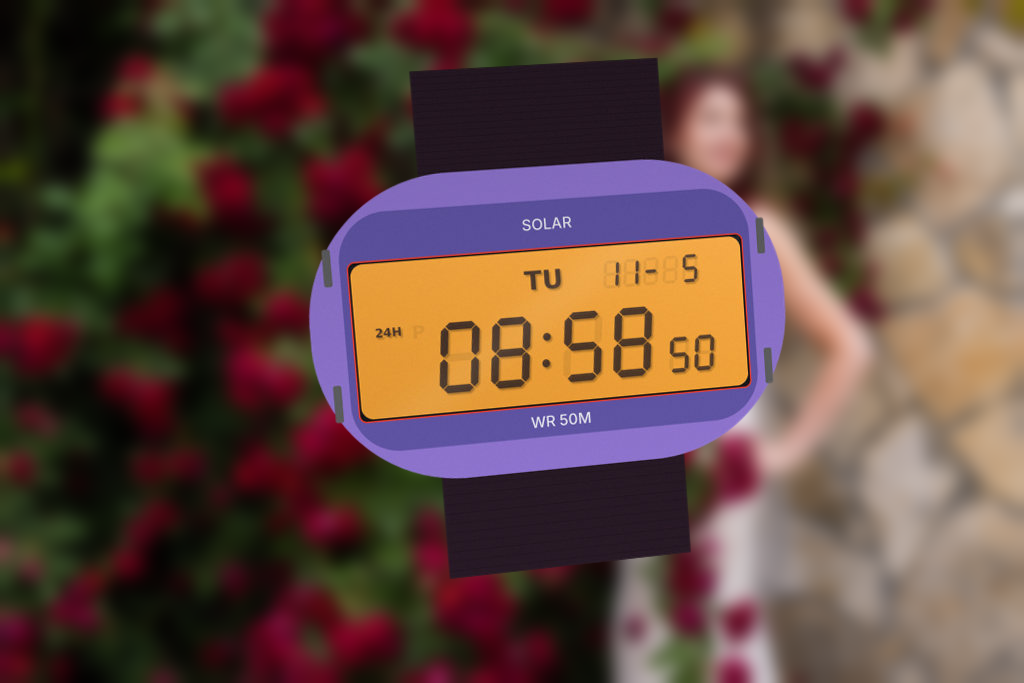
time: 8:58:50
